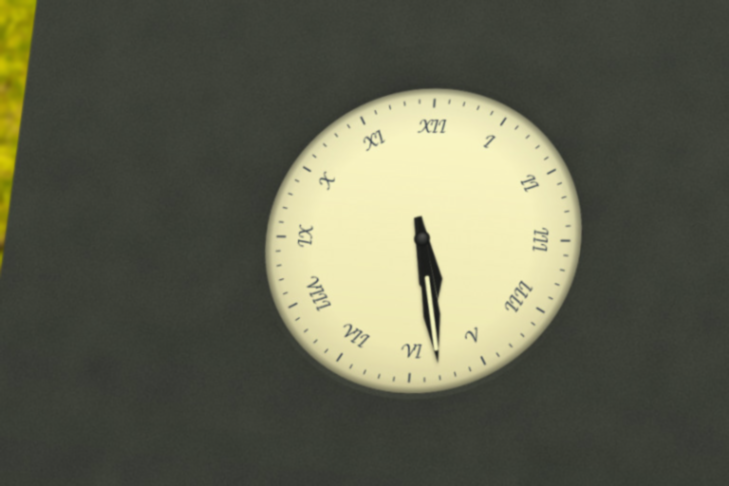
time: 5:28
